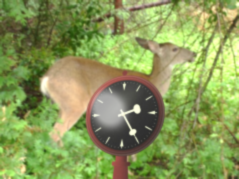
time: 2:25
